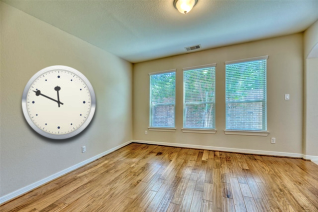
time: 11:49
